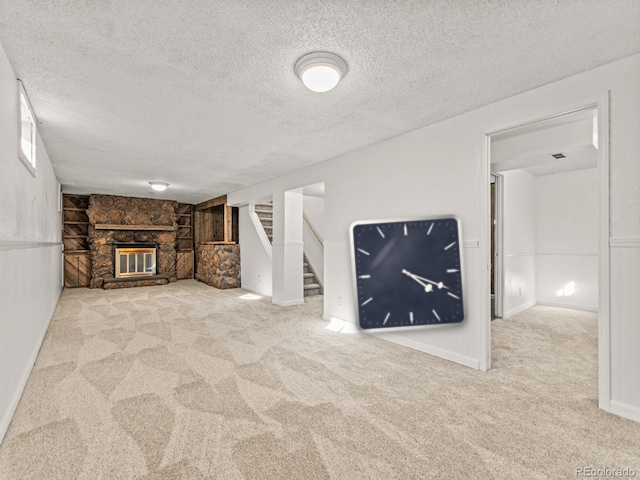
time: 4:19
